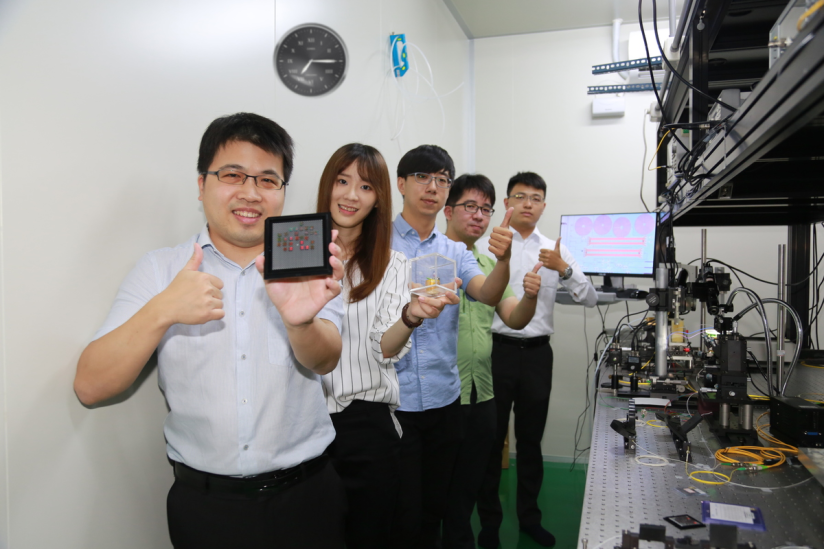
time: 7:15
